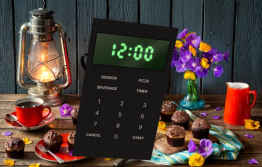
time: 12:00
